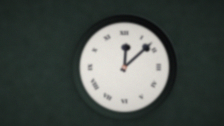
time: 12:08
